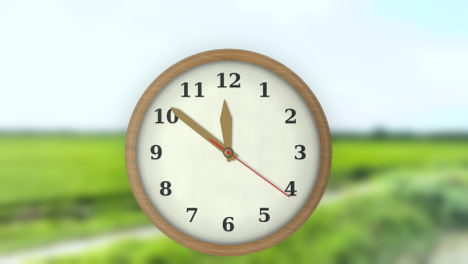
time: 11:51:21
